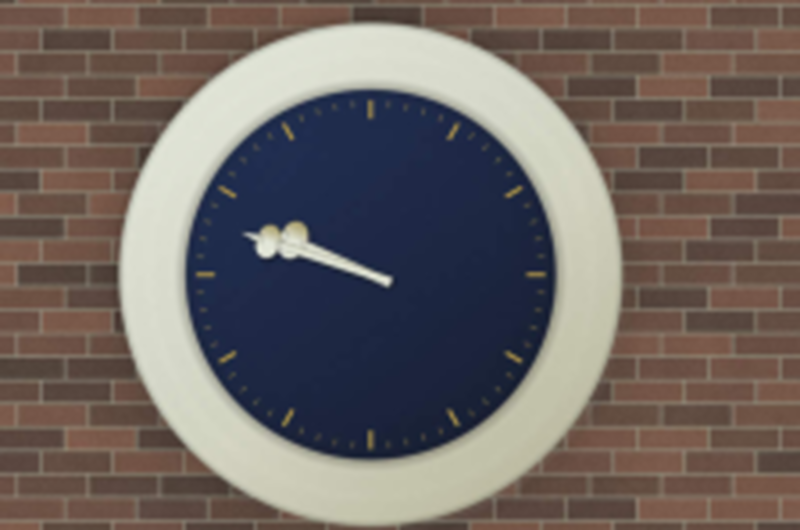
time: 9:48
